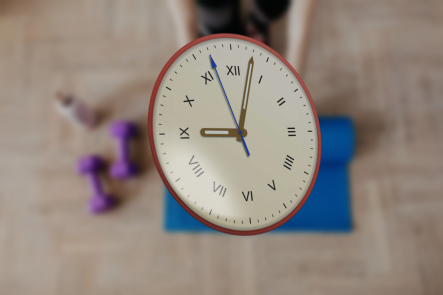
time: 9:02:57
